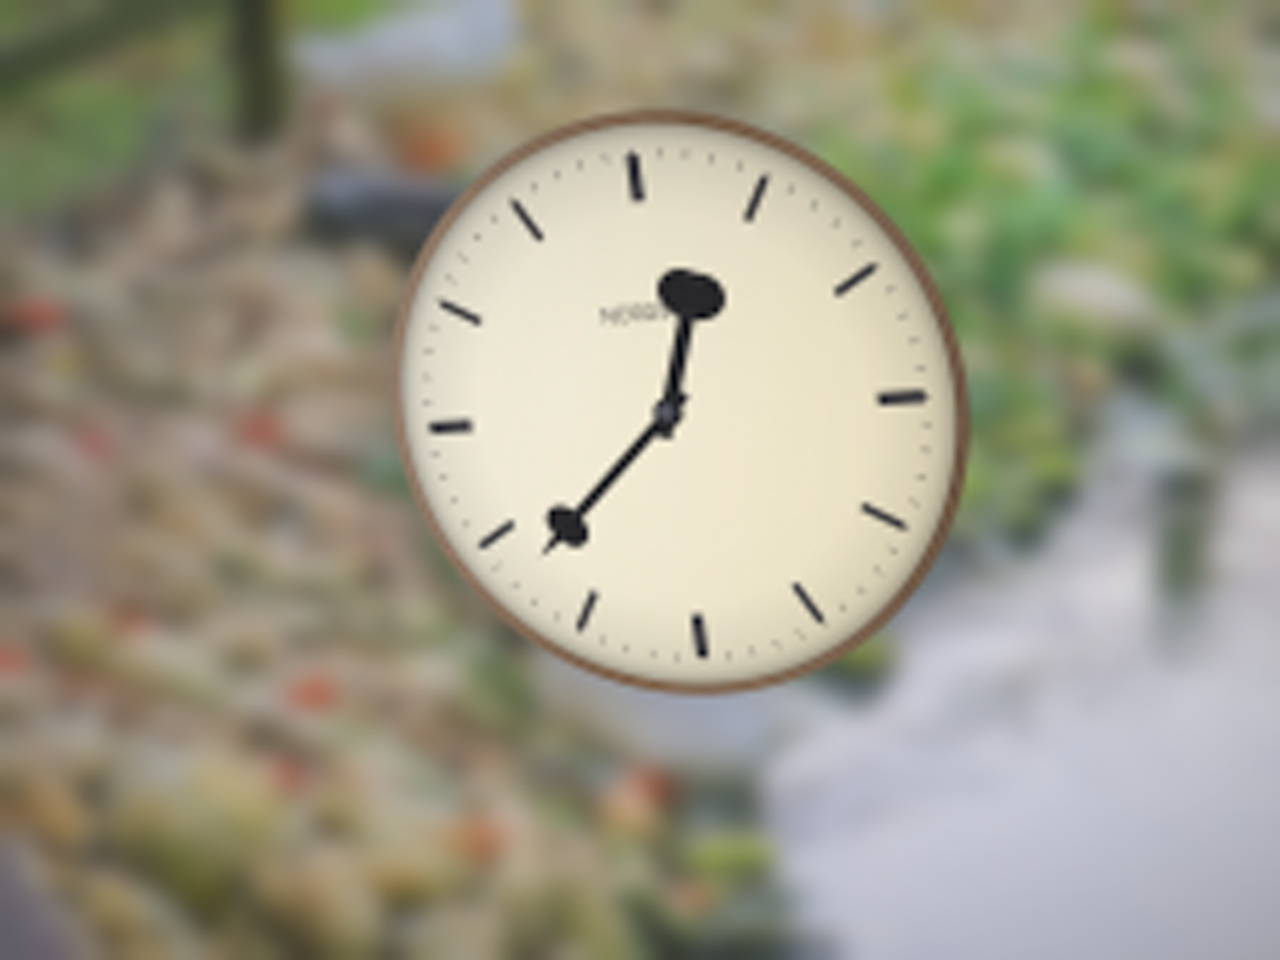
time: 12:38
